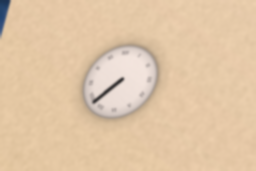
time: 7:38
